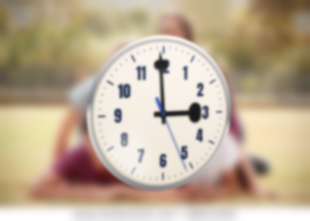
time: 2:59:26
